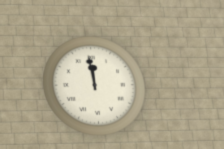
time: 11:59
